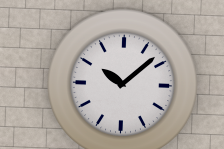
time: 10:08
